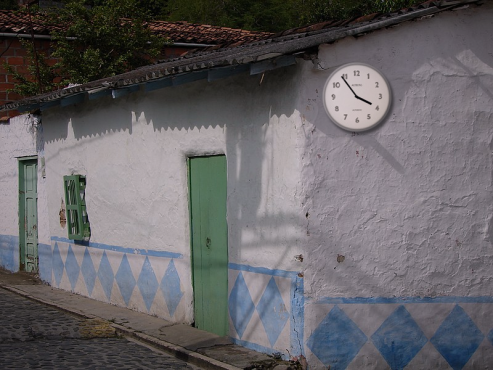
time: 3:54
